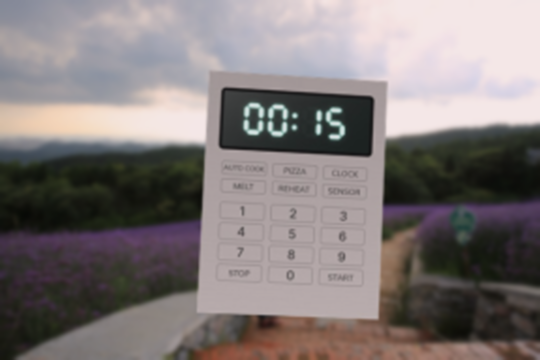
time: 0:15
